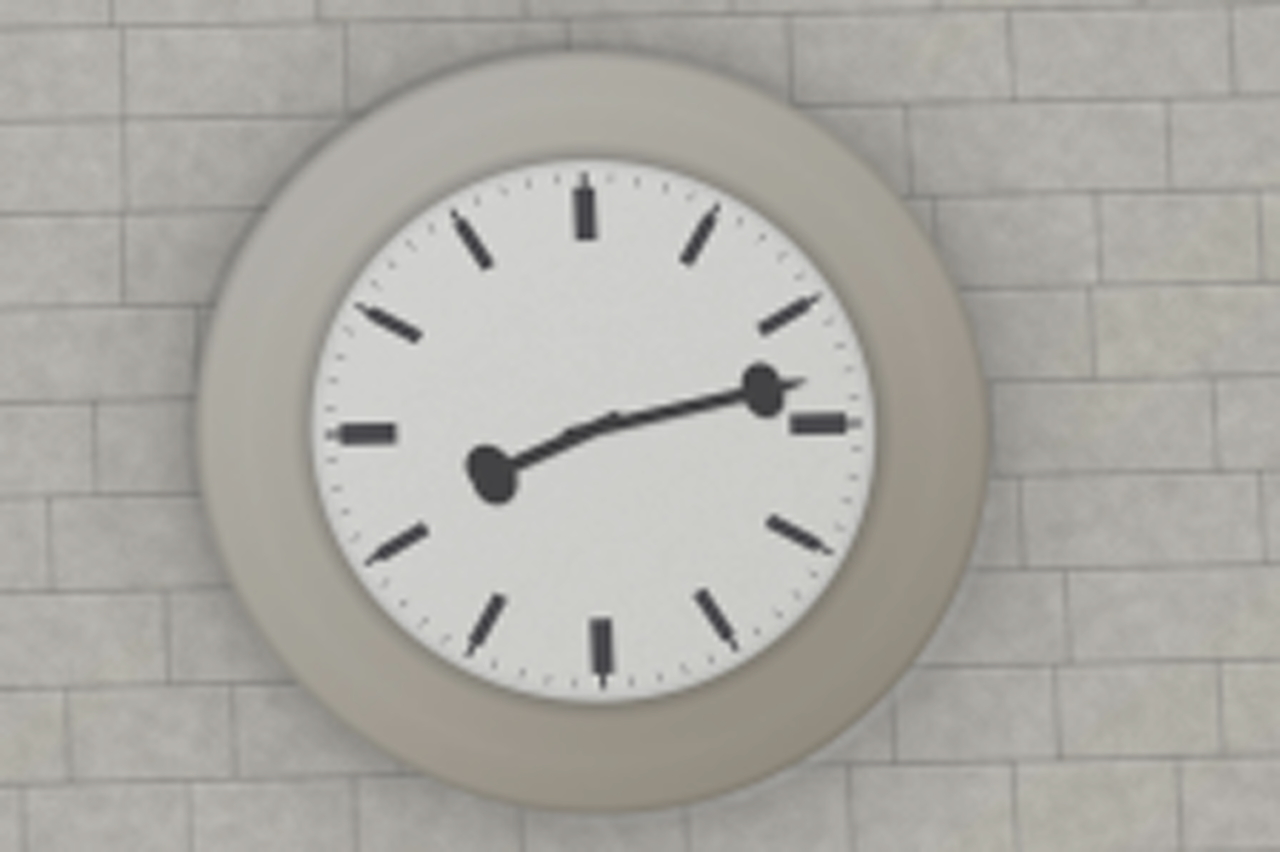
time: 8:13
